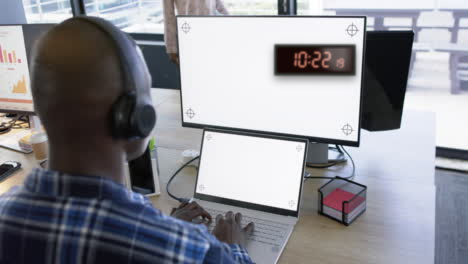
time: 10:22
